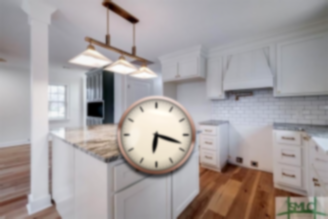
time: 6:18
